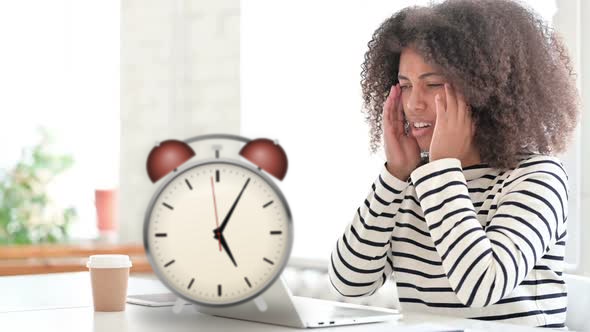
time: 5:04:59
